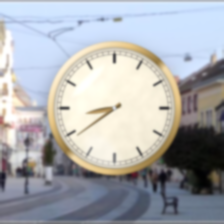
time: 8:39
